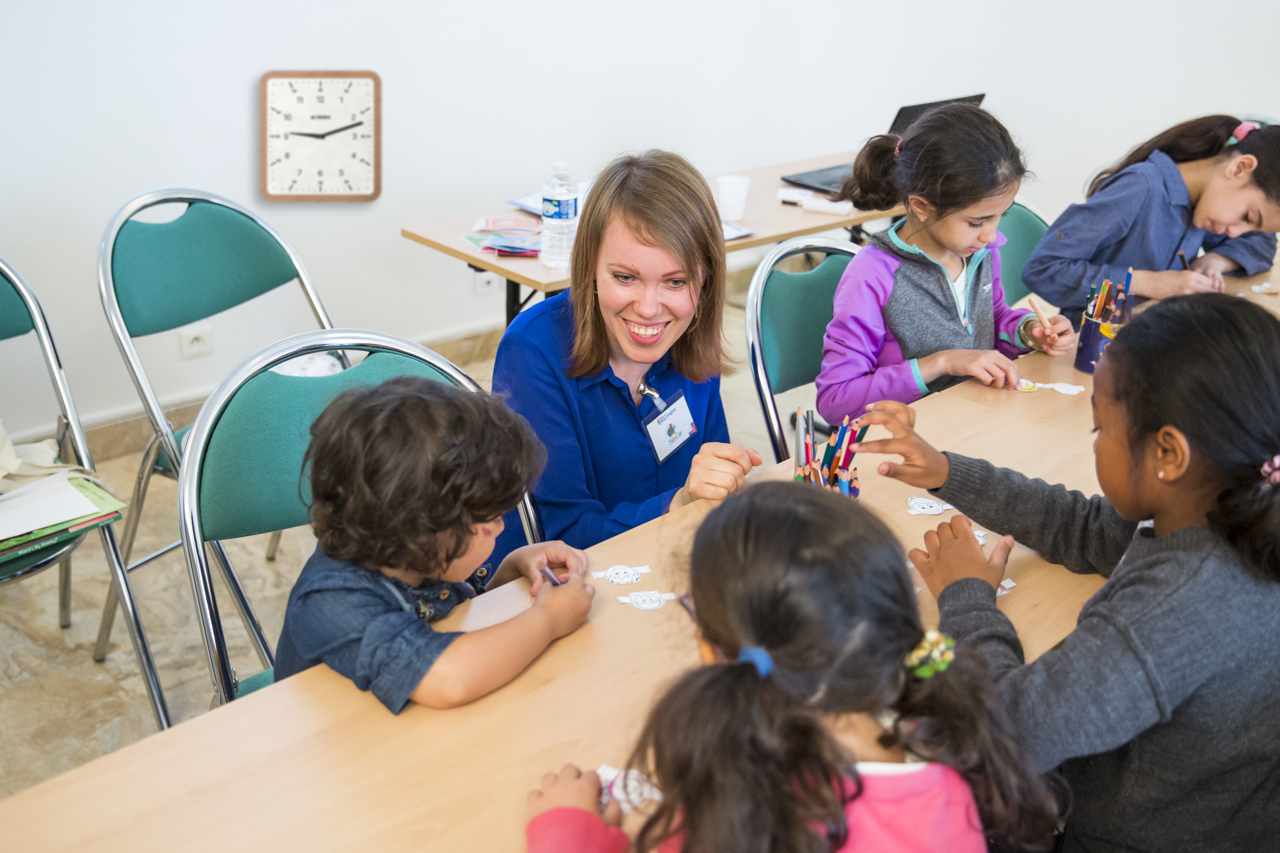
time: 9:12
